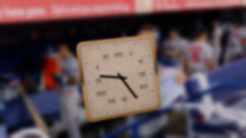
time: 9:25
